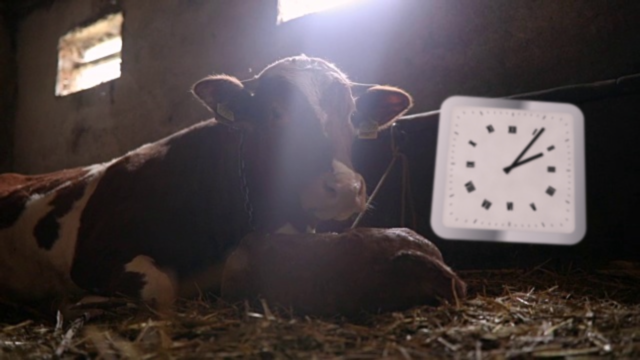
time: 2:06
